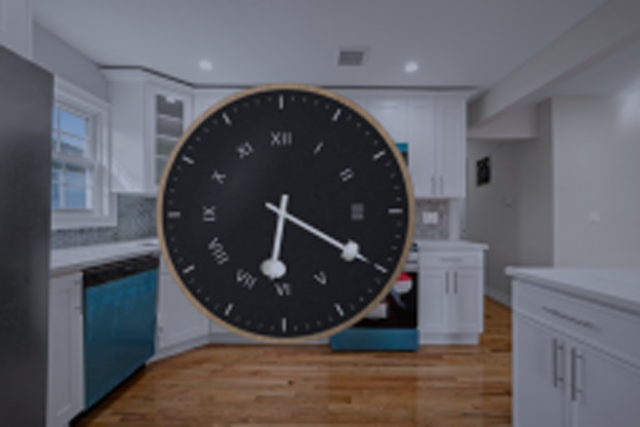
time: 6:20
